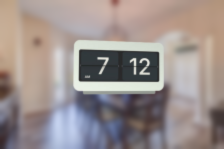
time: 7:12
